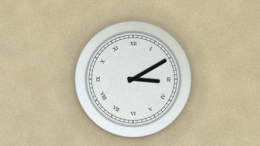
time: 3:10
